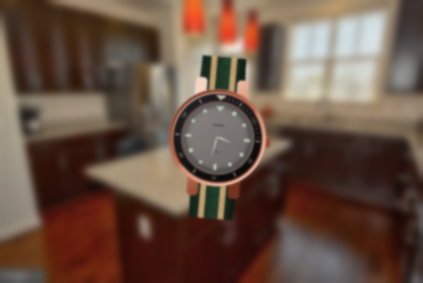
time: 3:32
